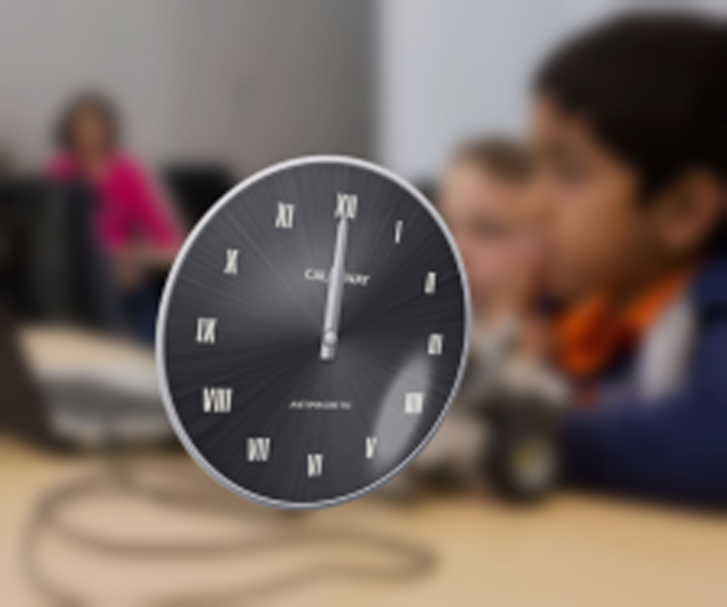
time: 12:00
